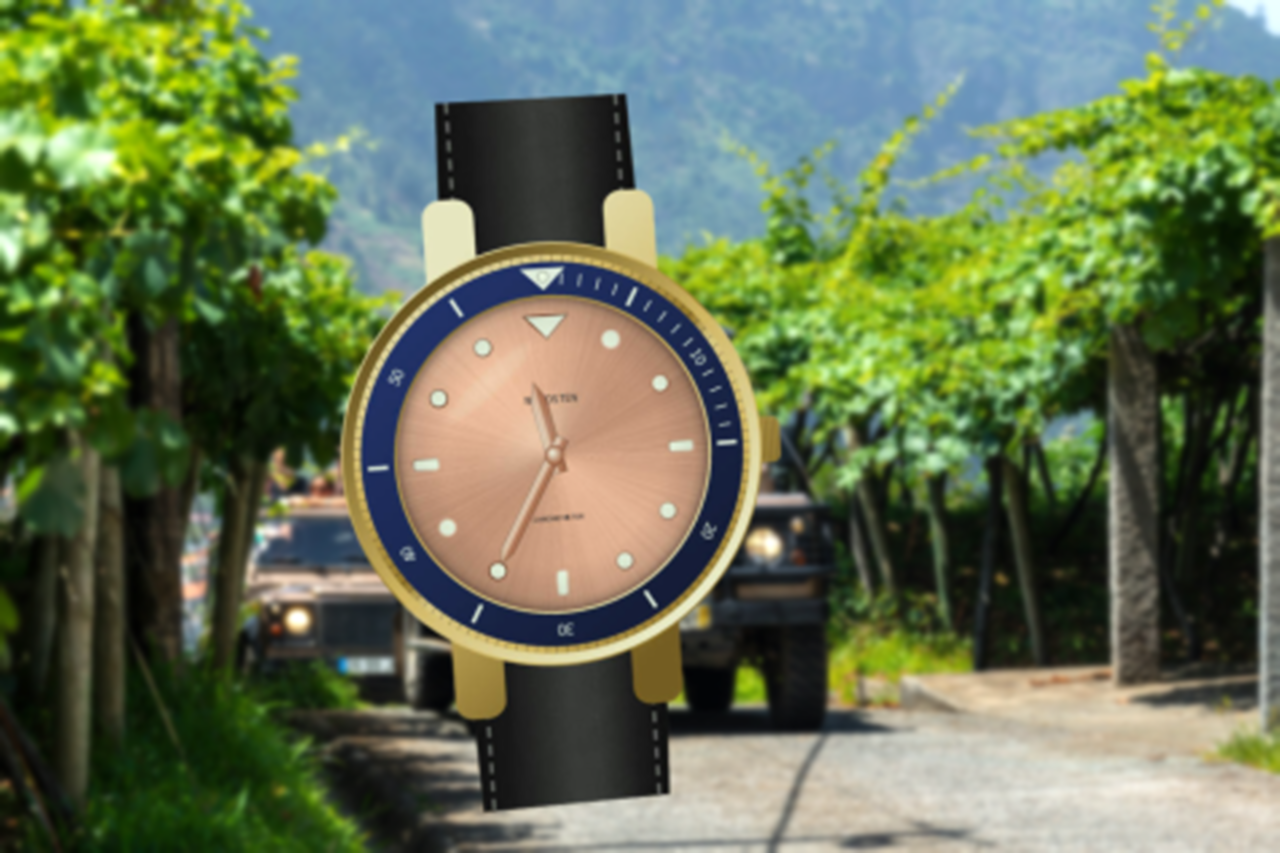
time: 11:35
